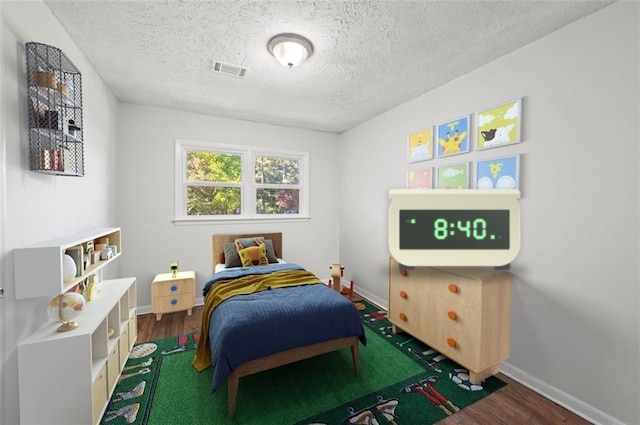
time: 8:40
